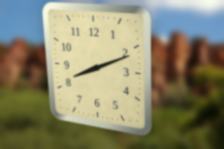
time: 8:11
